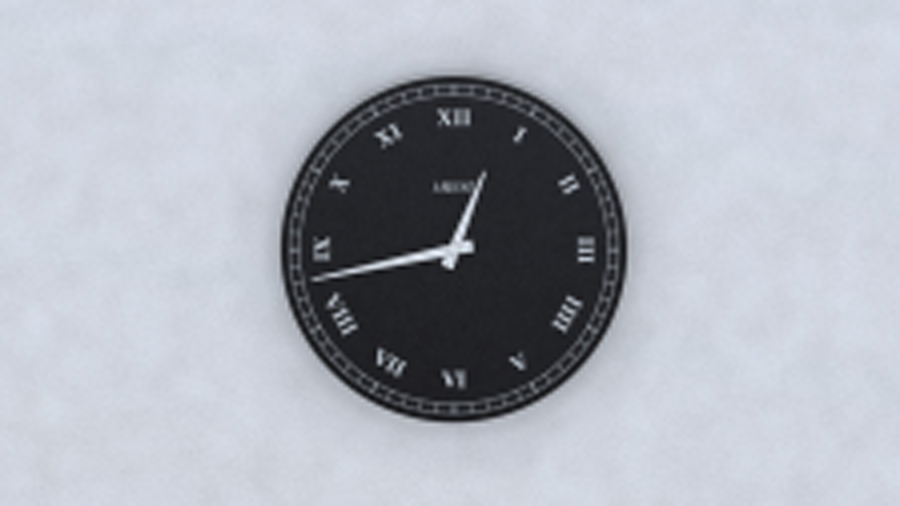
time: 12:43
